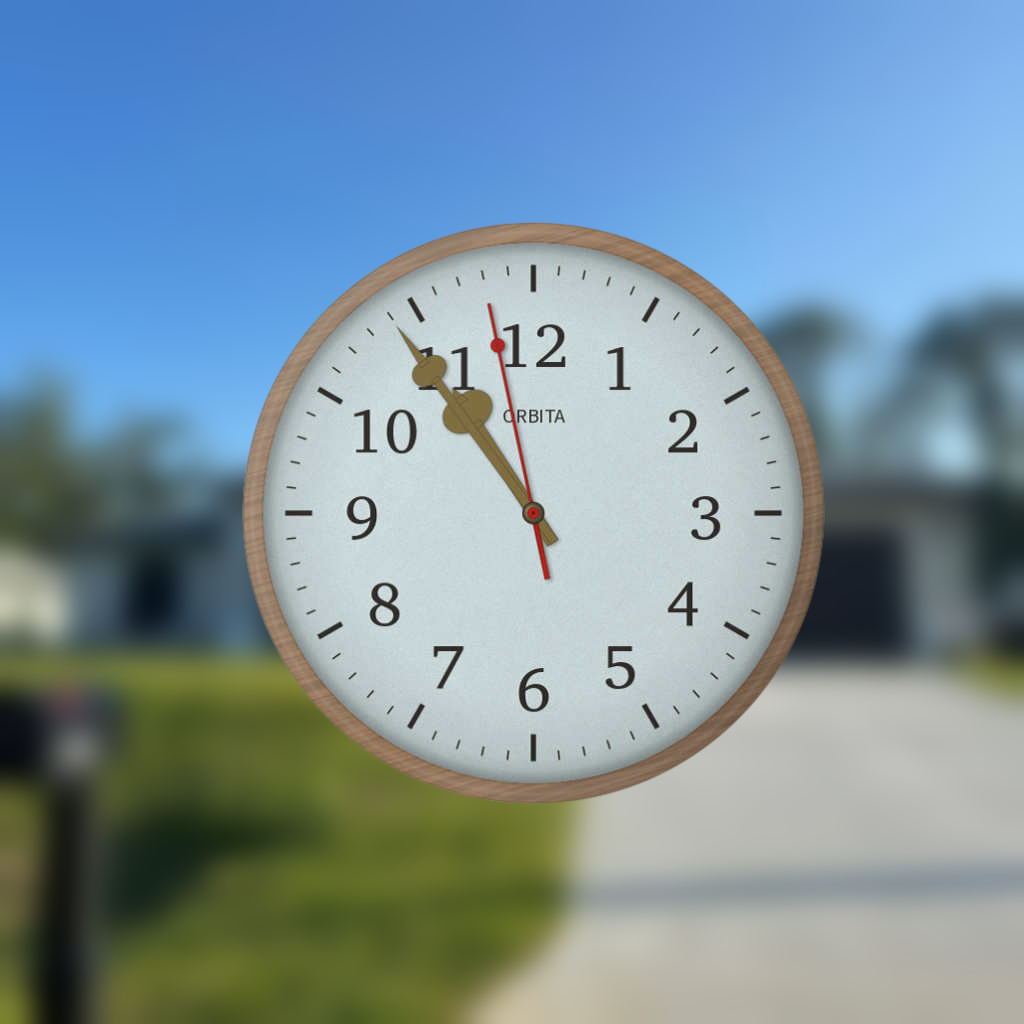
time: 10:53:58
